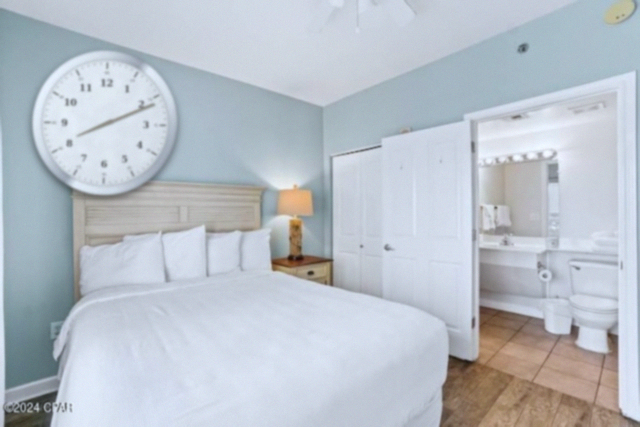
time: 8:11
